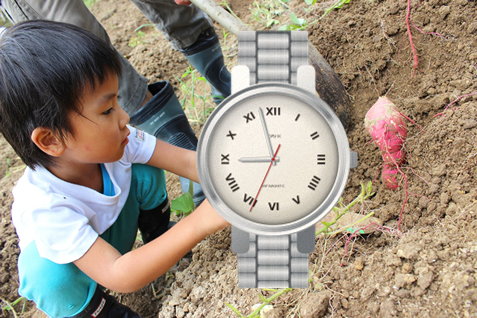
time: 8:57:34
